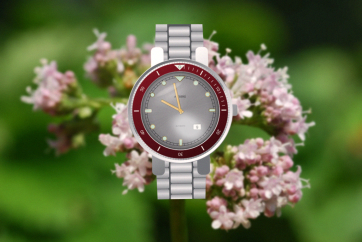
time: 9:58
